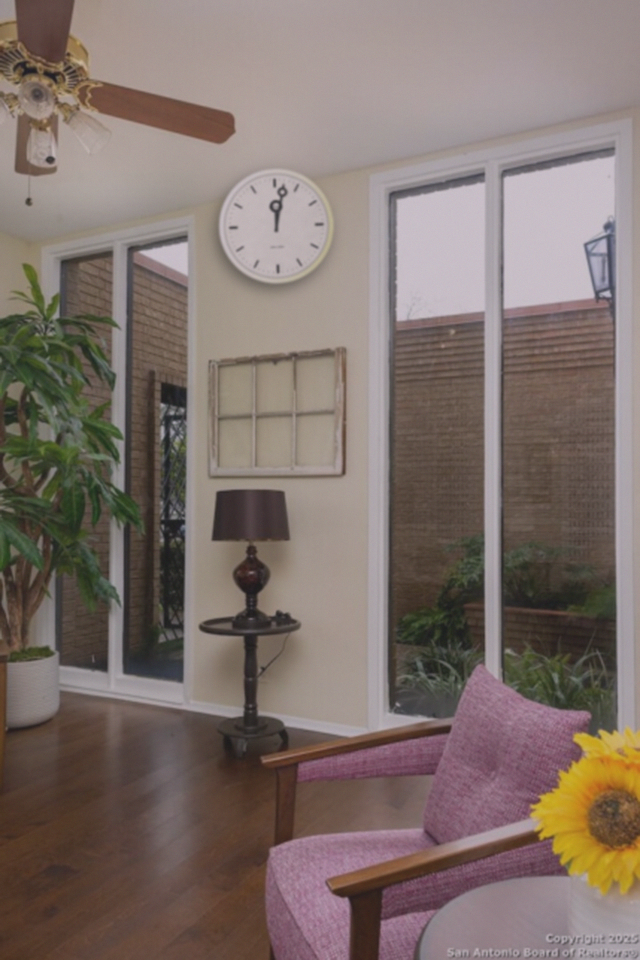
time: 12:02
